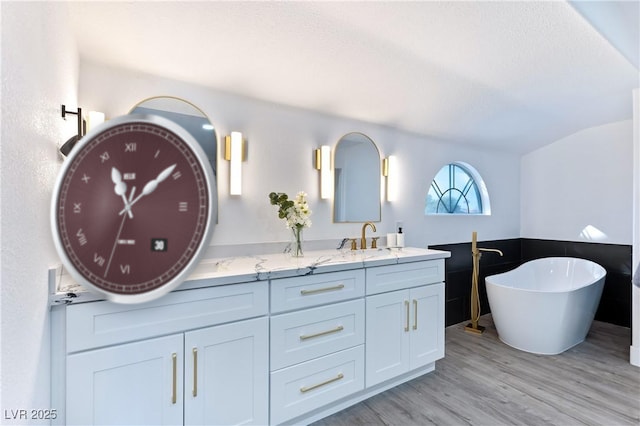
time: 11:08:33
